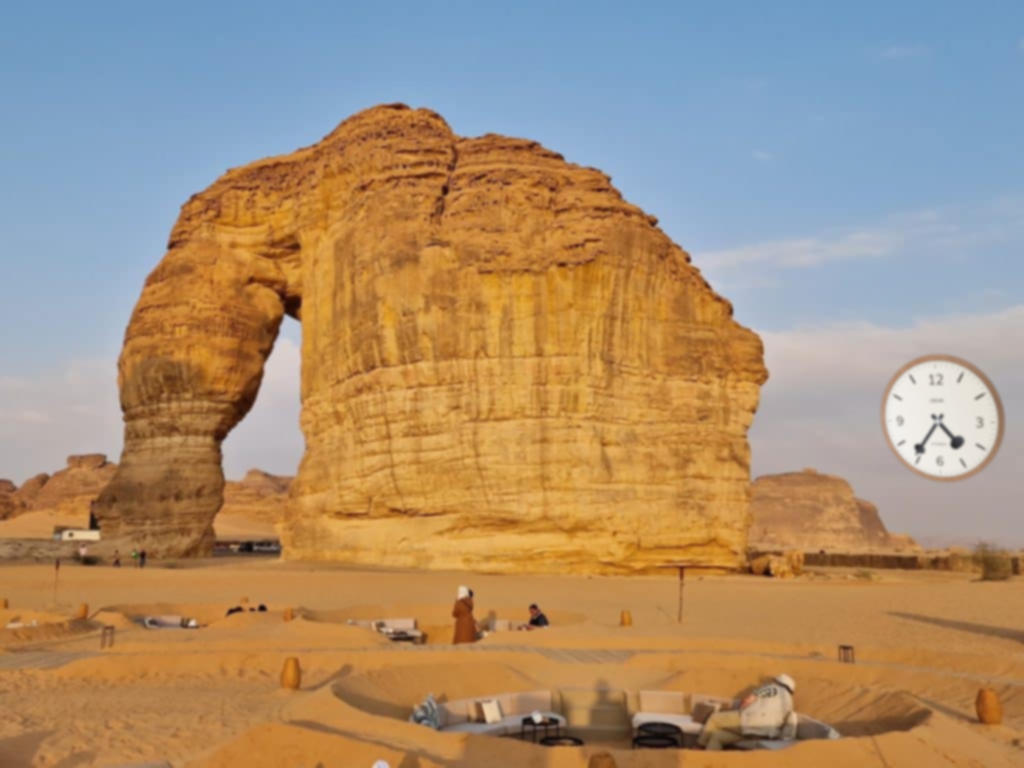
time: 4:36
